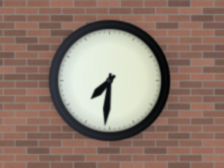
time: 7:31
